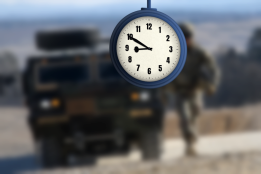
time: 8:50
